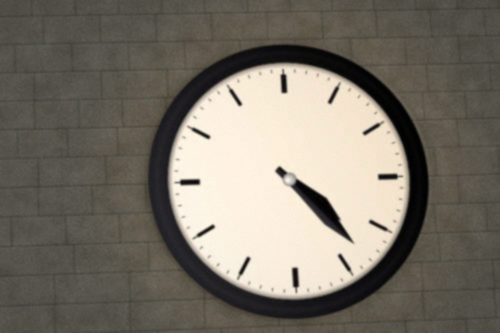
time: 4:23
